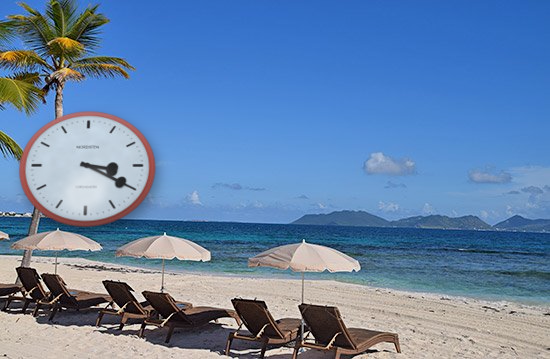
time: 3:20
